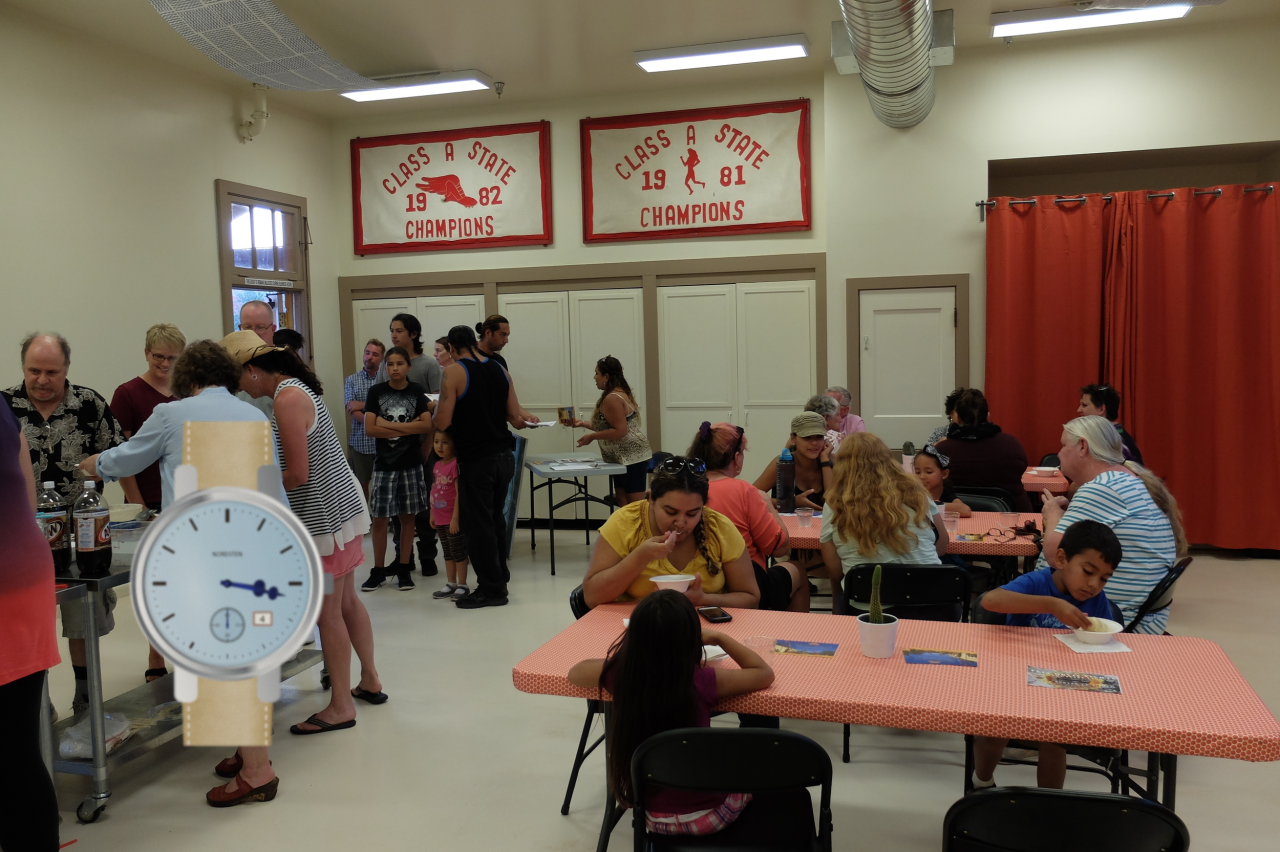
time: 3:17
